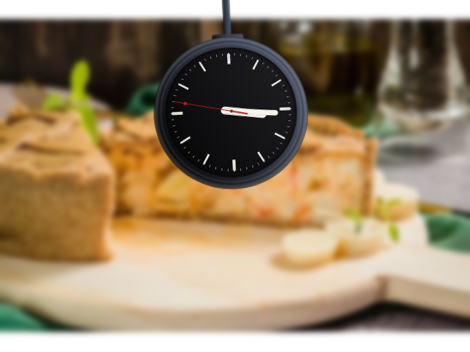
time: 3:15:47
